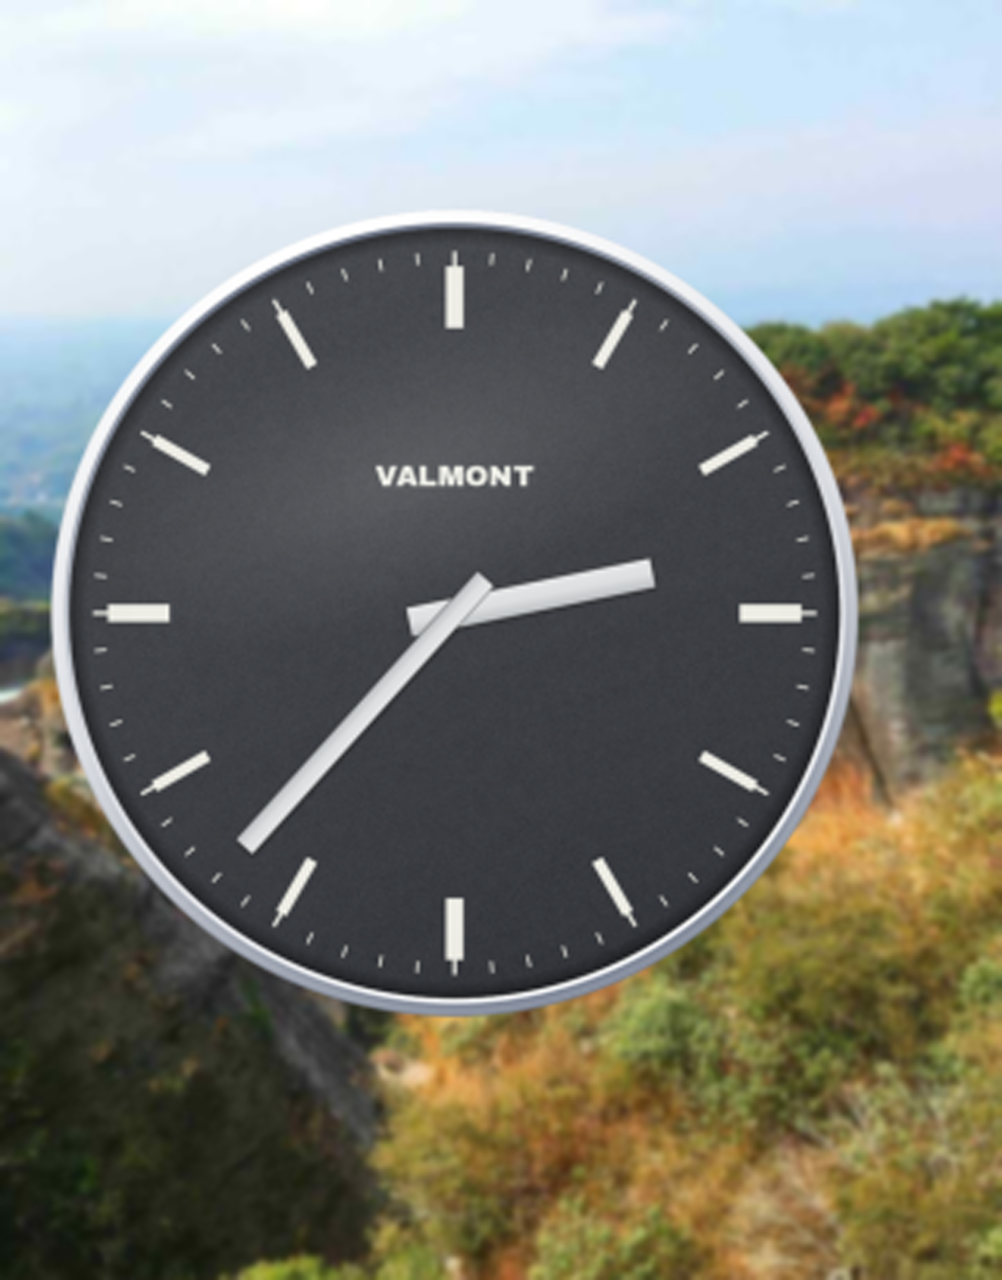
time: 2:37
